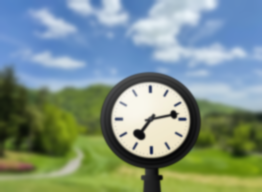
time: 7:13
